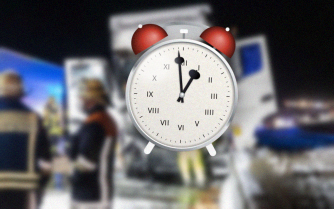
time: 12:59
